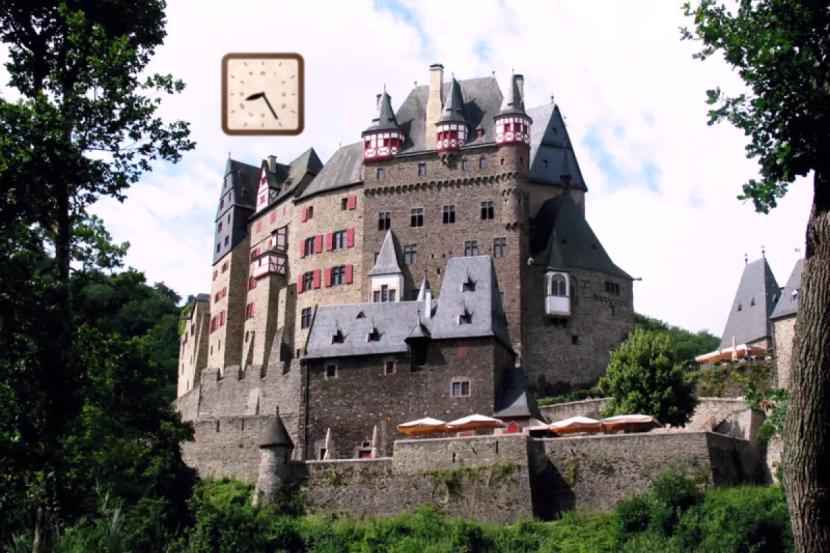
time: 8:25
